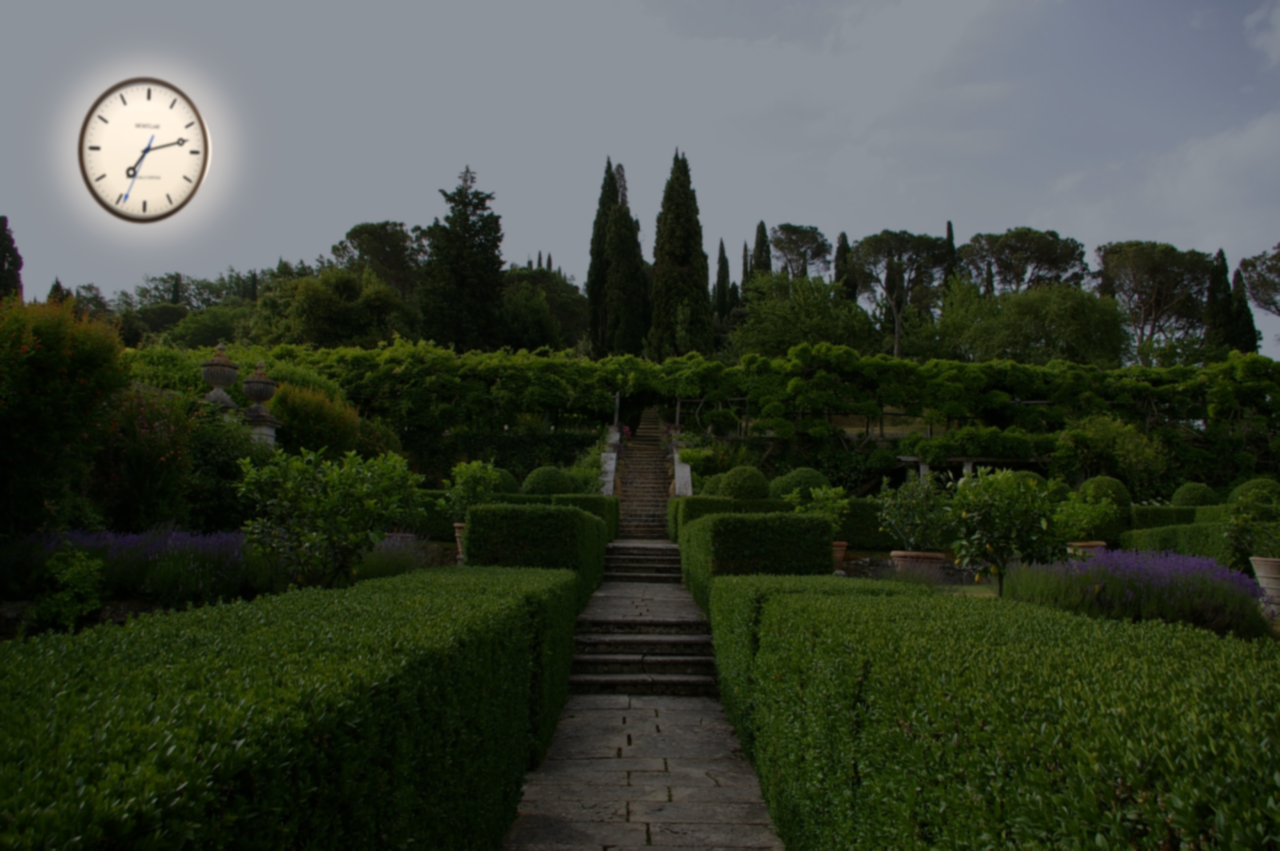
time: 7:12:34
